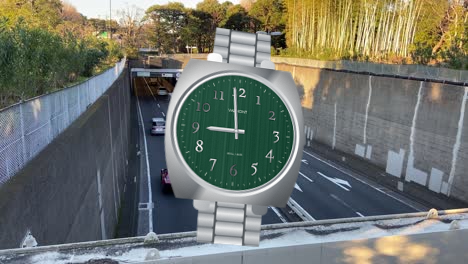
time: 8:59
